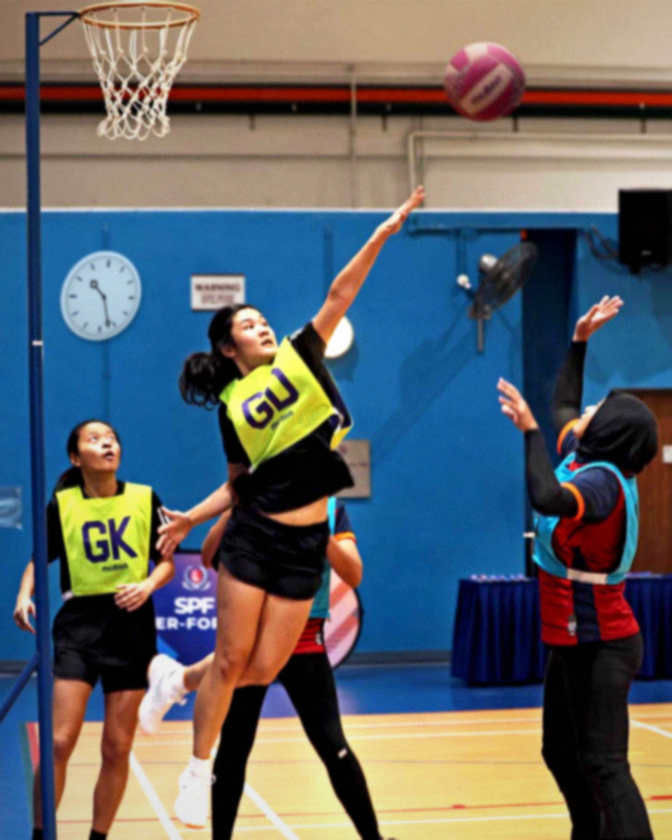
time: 10:27
